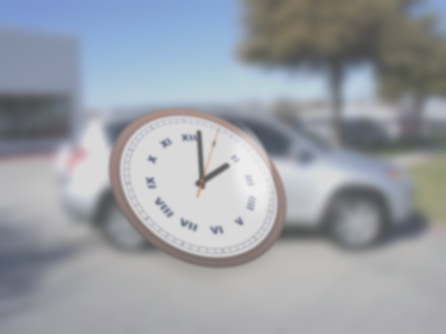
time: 2:02:05
